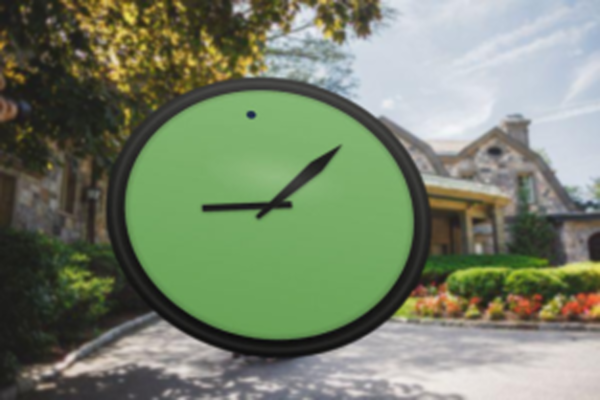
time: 9:09
